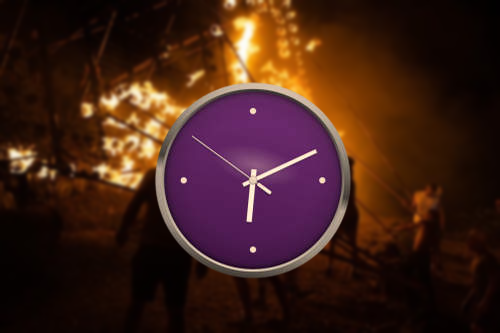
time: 6:10:51
